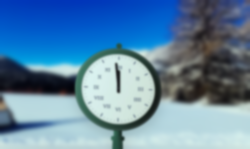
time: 11:59
